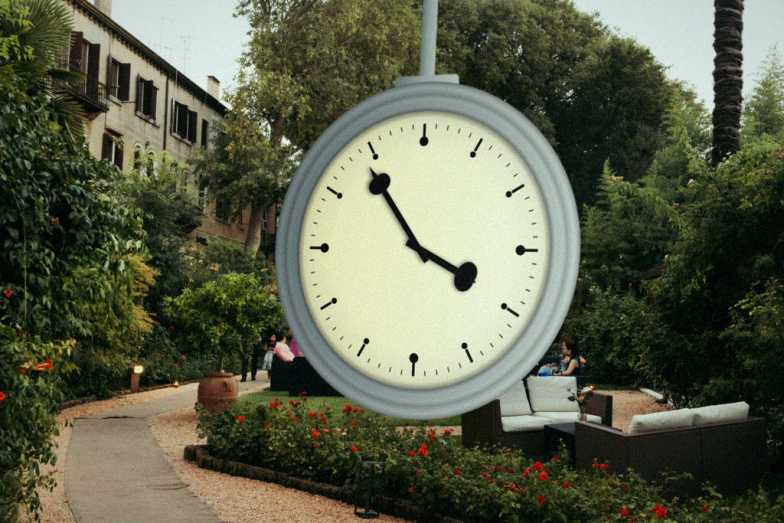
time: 3:54
